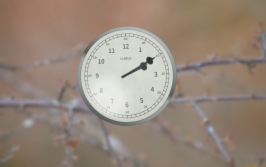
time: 2:10
